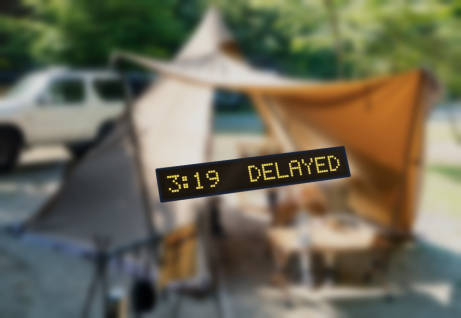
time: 3:19
